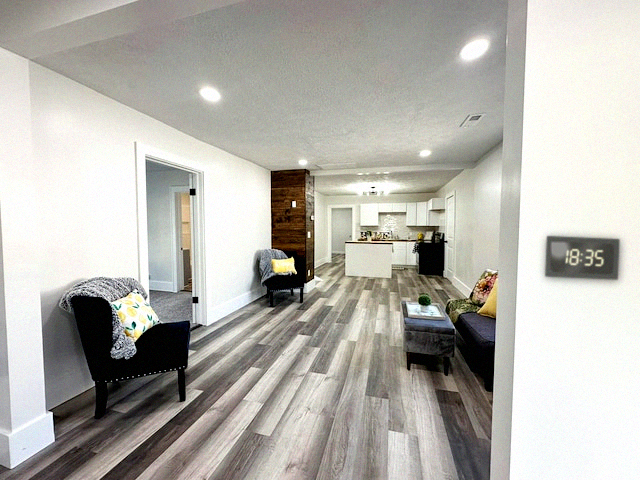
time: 18:35
